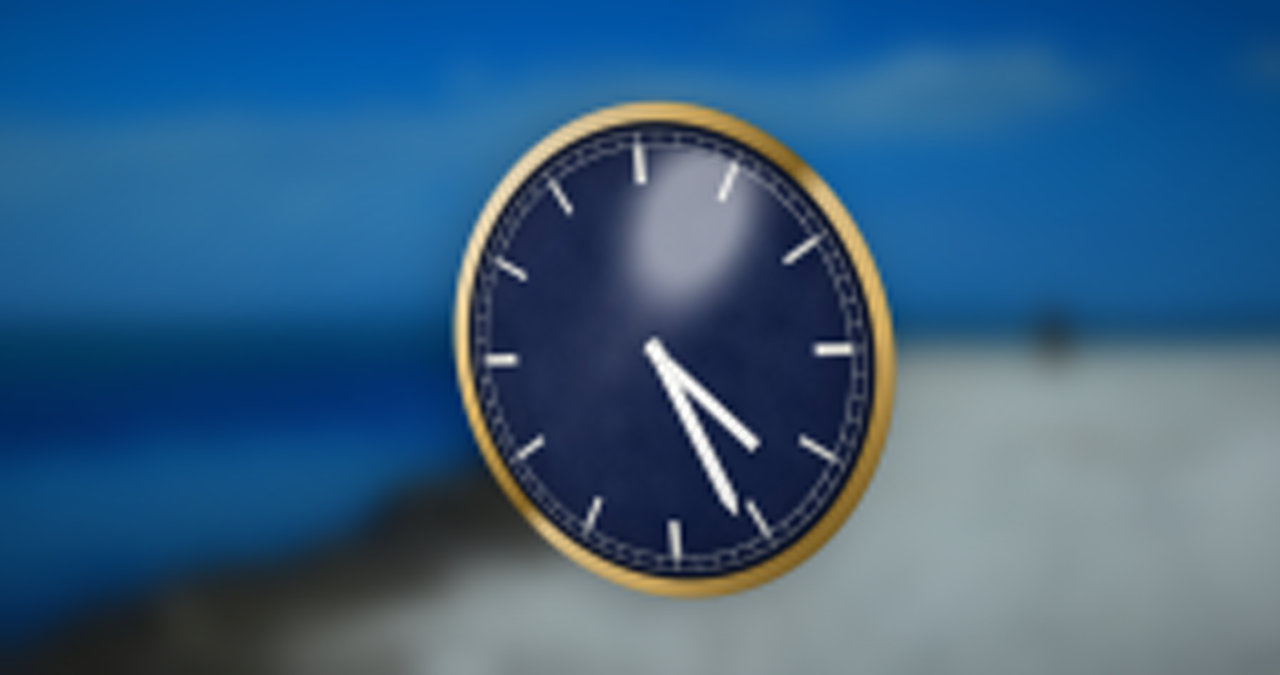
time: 4:26
